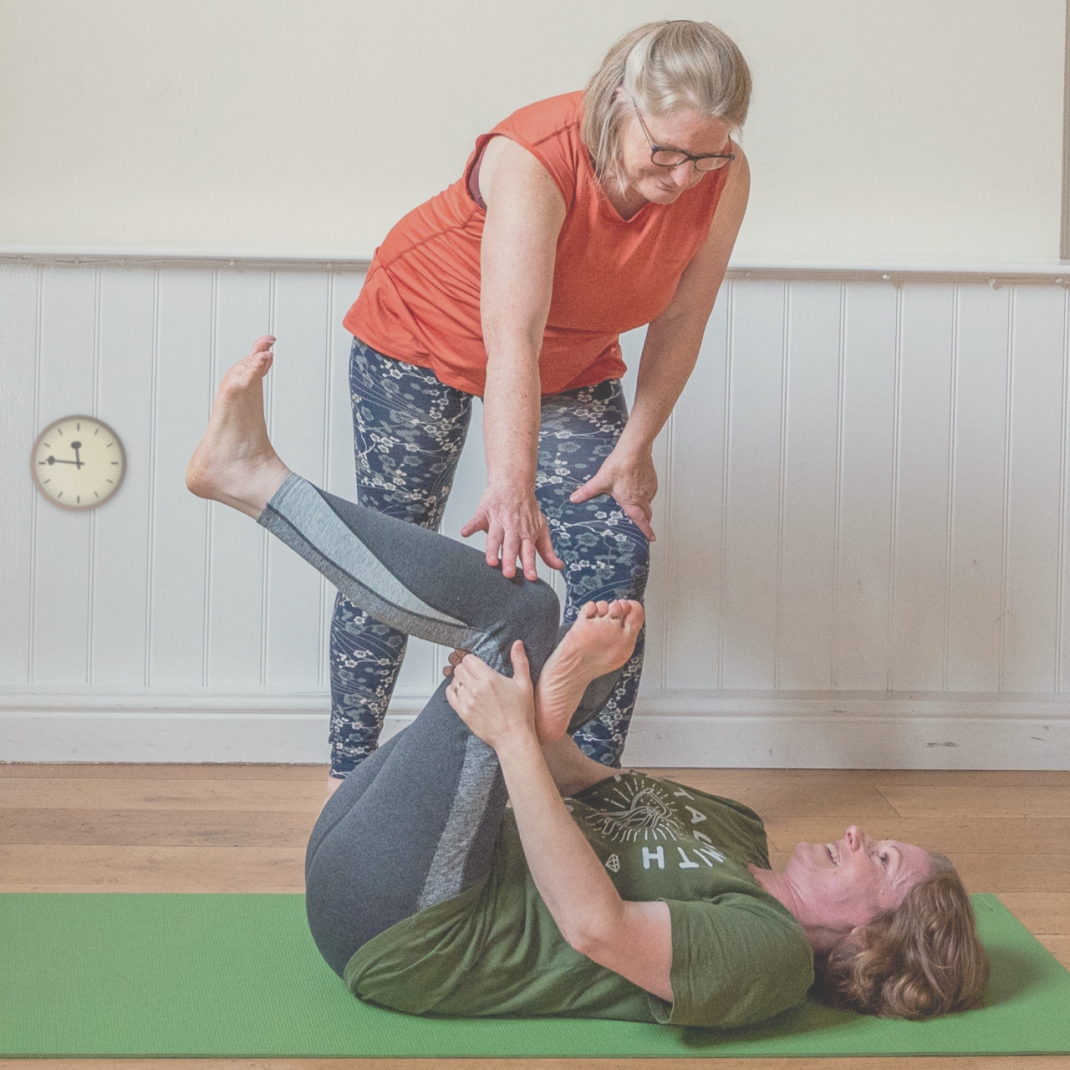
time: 11:46
